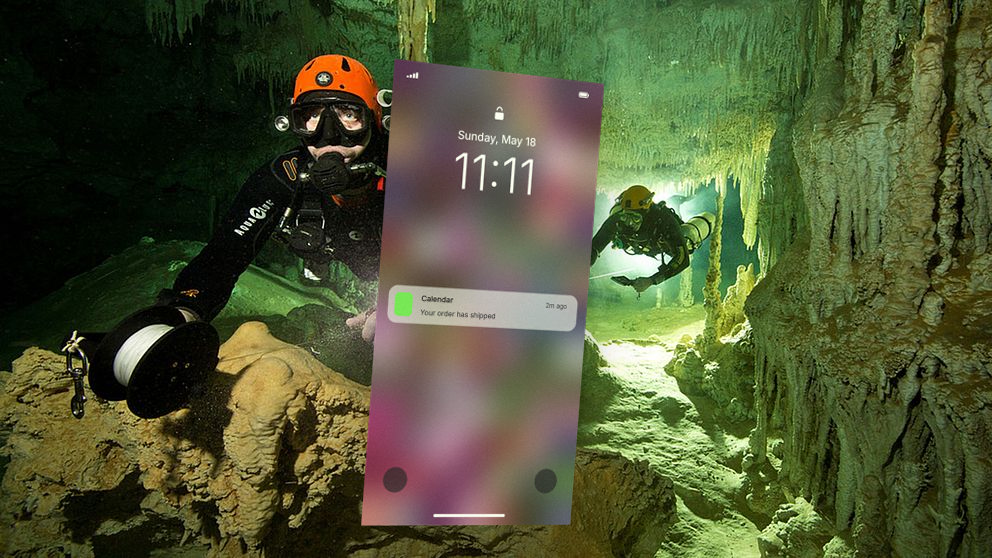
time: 11:11
